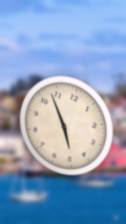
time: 4:53
